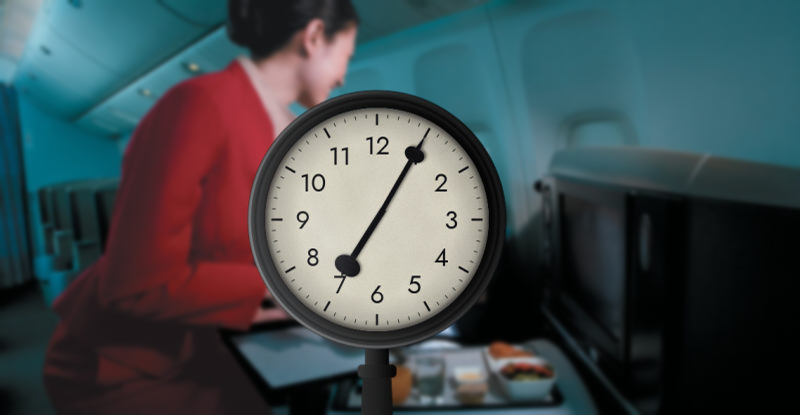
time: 7:05
